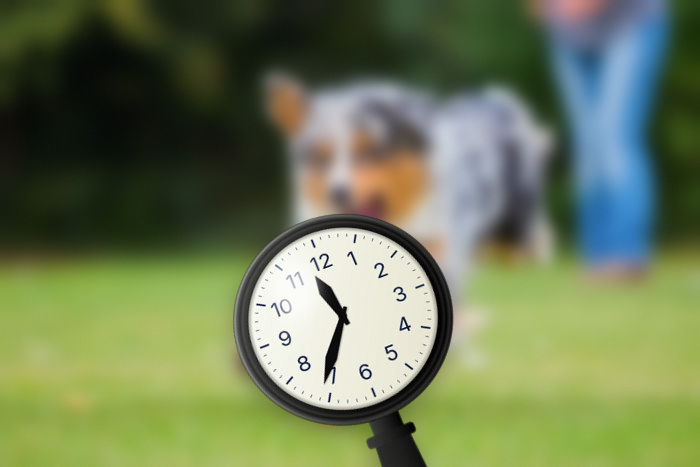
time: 11:36
